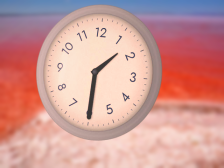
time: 1:30
